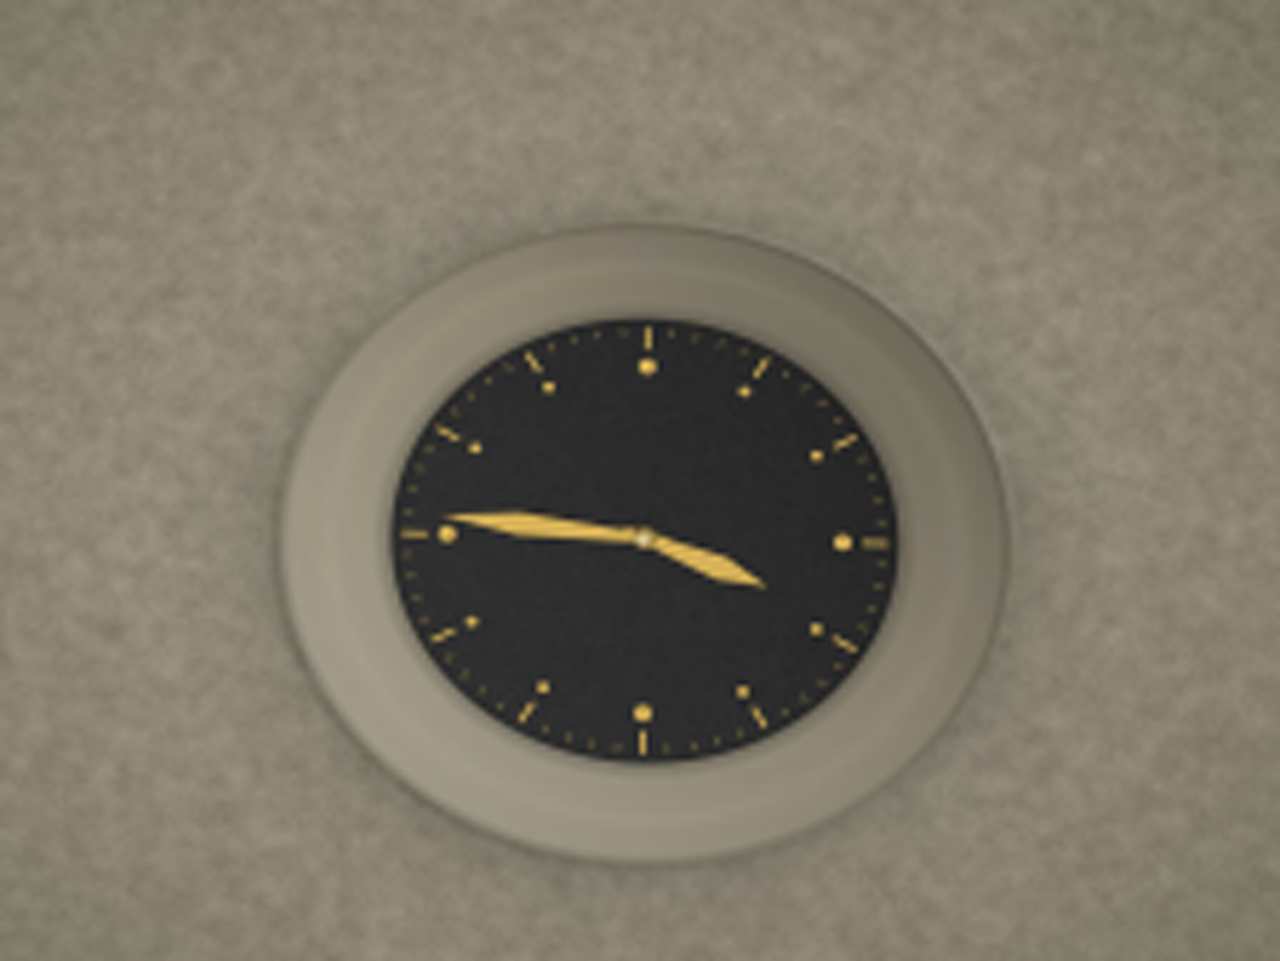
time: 3:46
